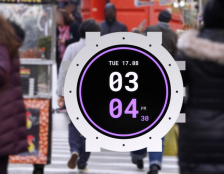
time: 3:04:30
